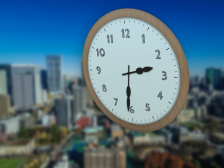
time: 2:31
